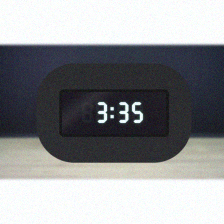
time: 3:35
